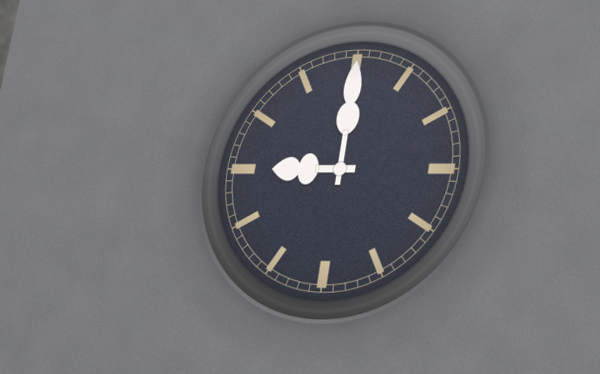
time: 9:00
